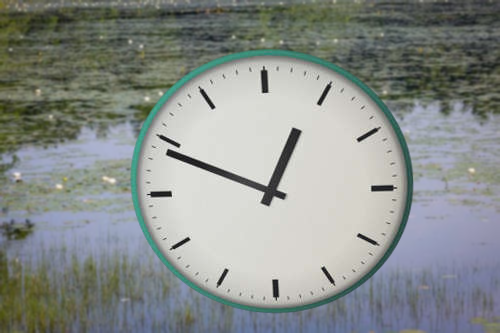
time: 12:49
